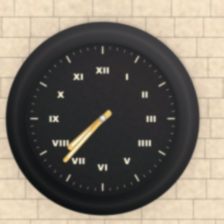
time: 7:37
